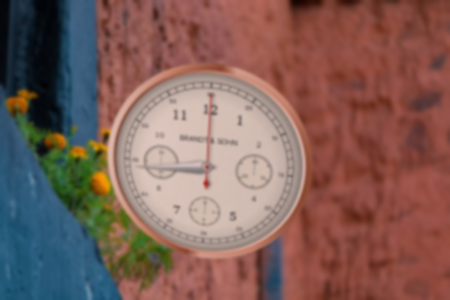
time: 8:44
